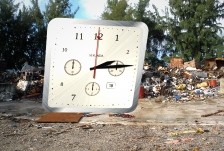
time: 2:14
